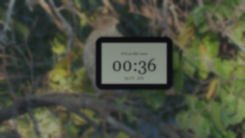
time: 0:36
